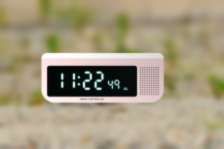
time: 11:22:49
